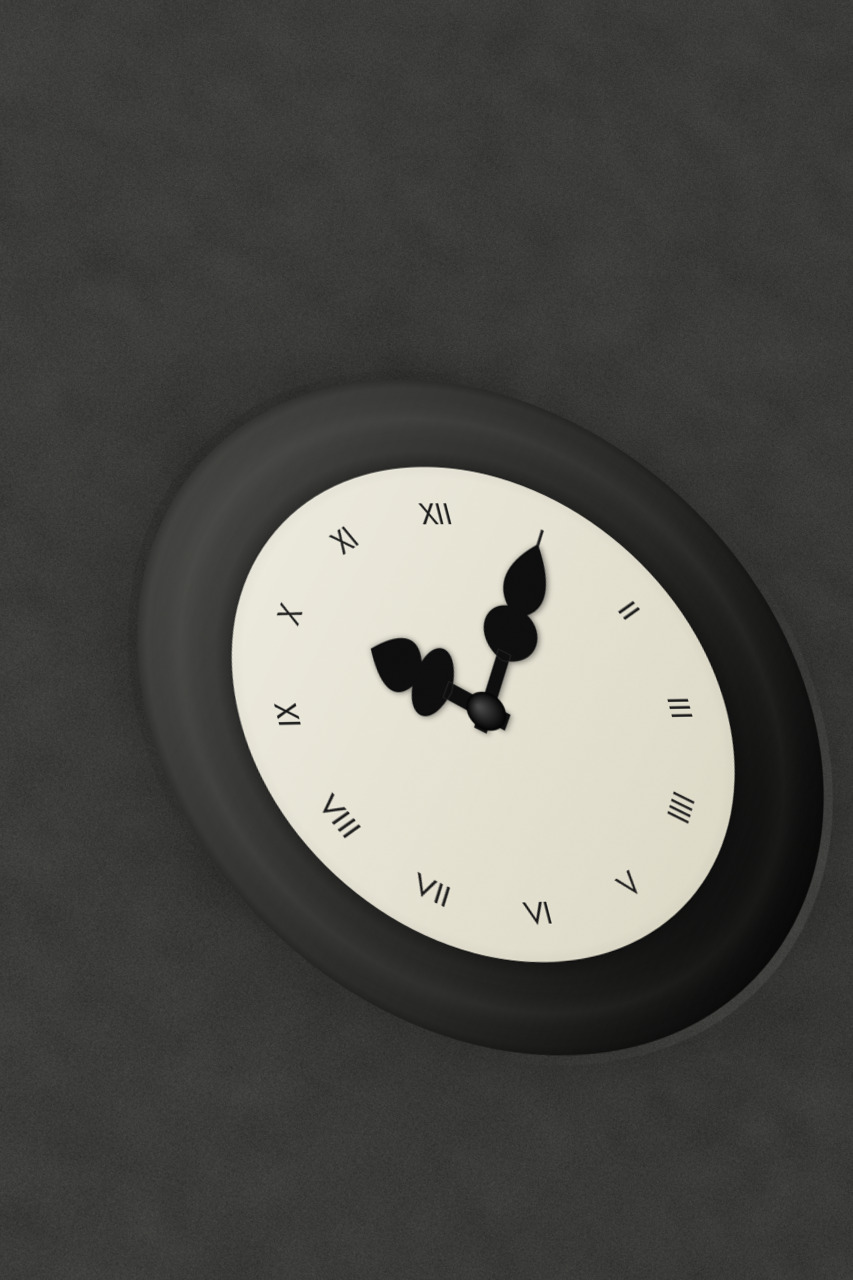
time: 10:05
